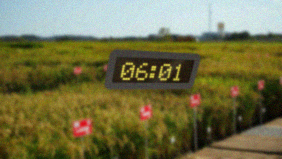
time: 6:01
